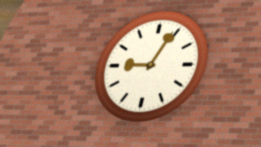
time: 9:04
